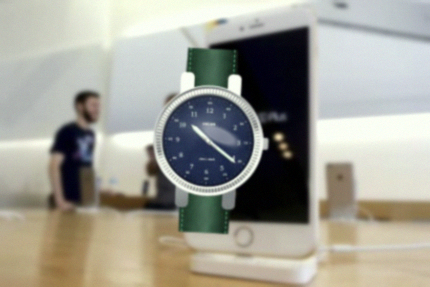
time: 10:21
